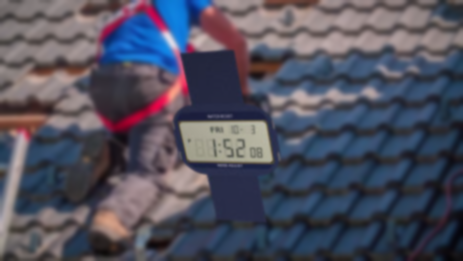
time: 1:52
